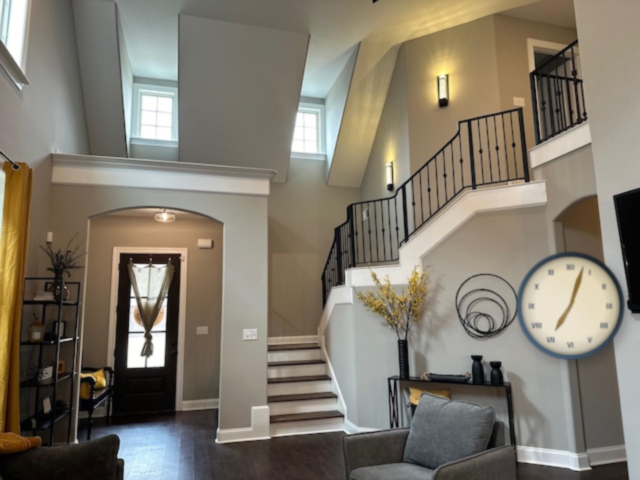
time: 7:03
